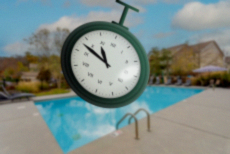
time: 10:48
